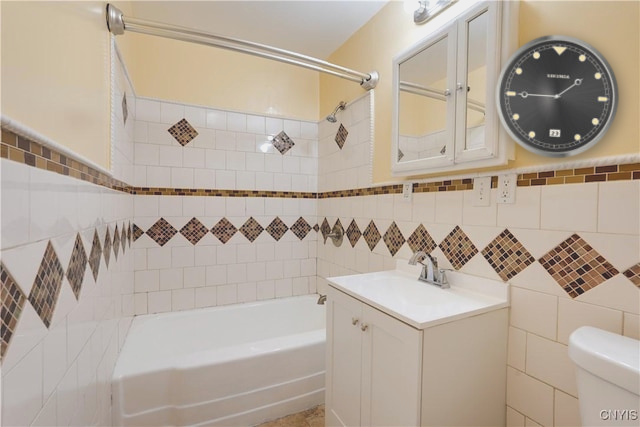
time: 1:45
